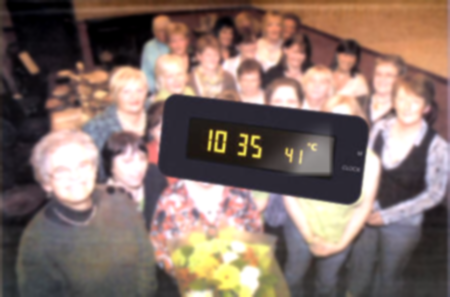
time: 10:35
